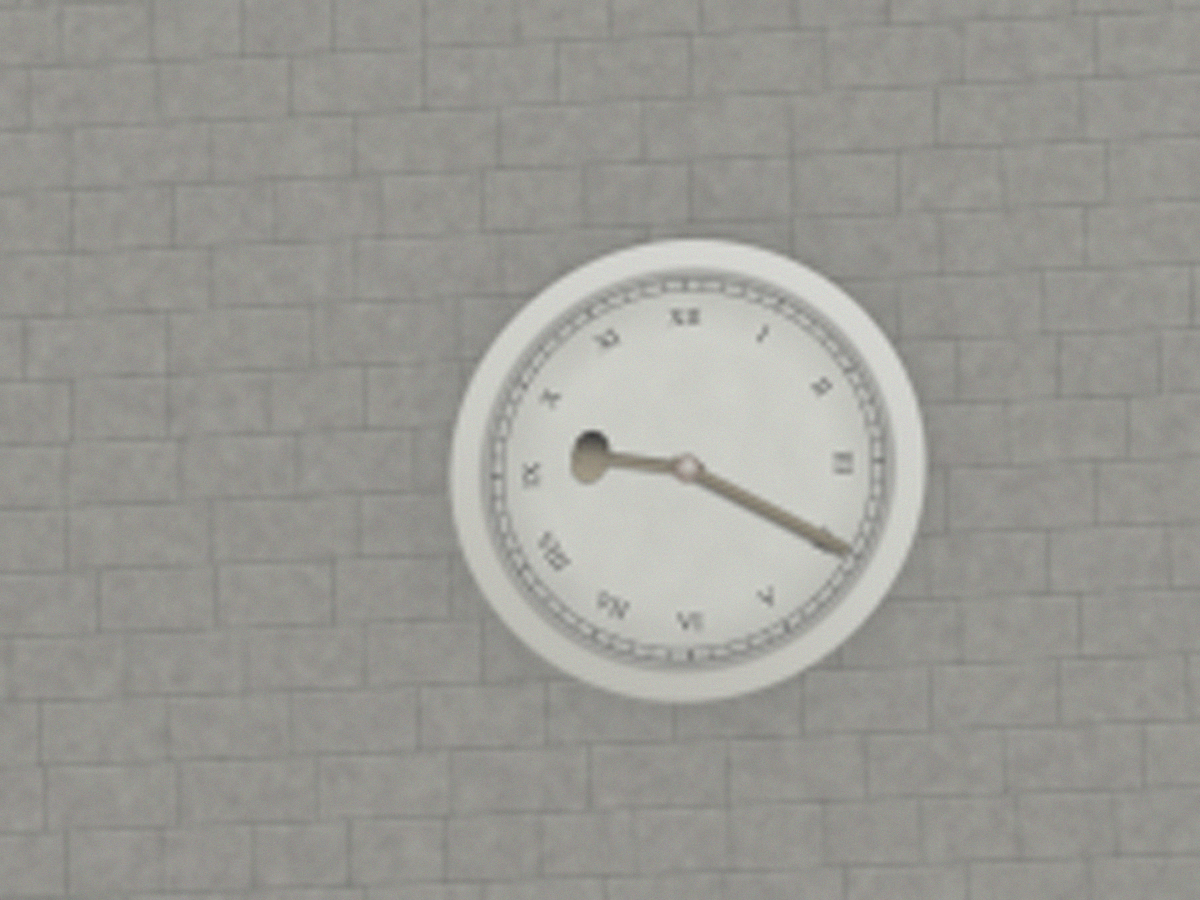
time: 9:20
